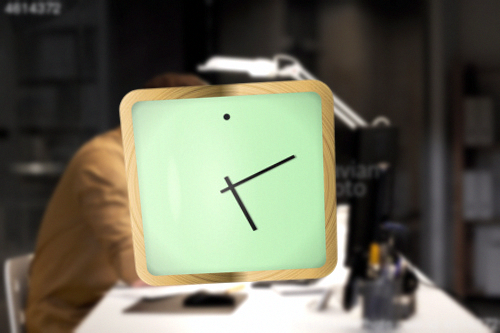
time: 5:11
